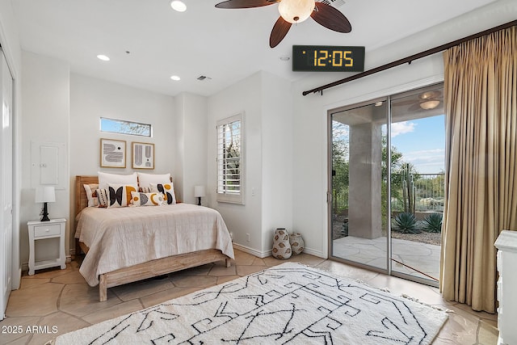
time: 12:05
